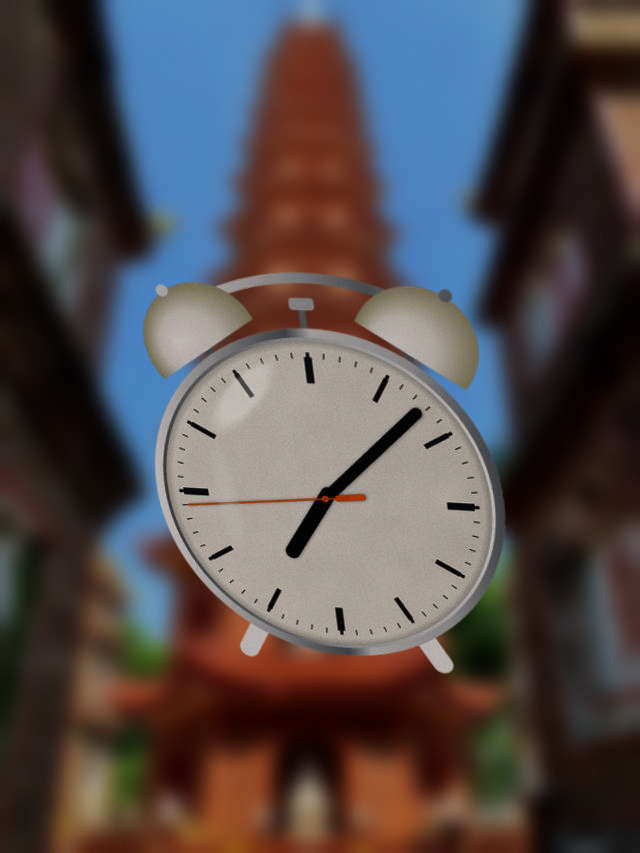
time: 7:07:44
